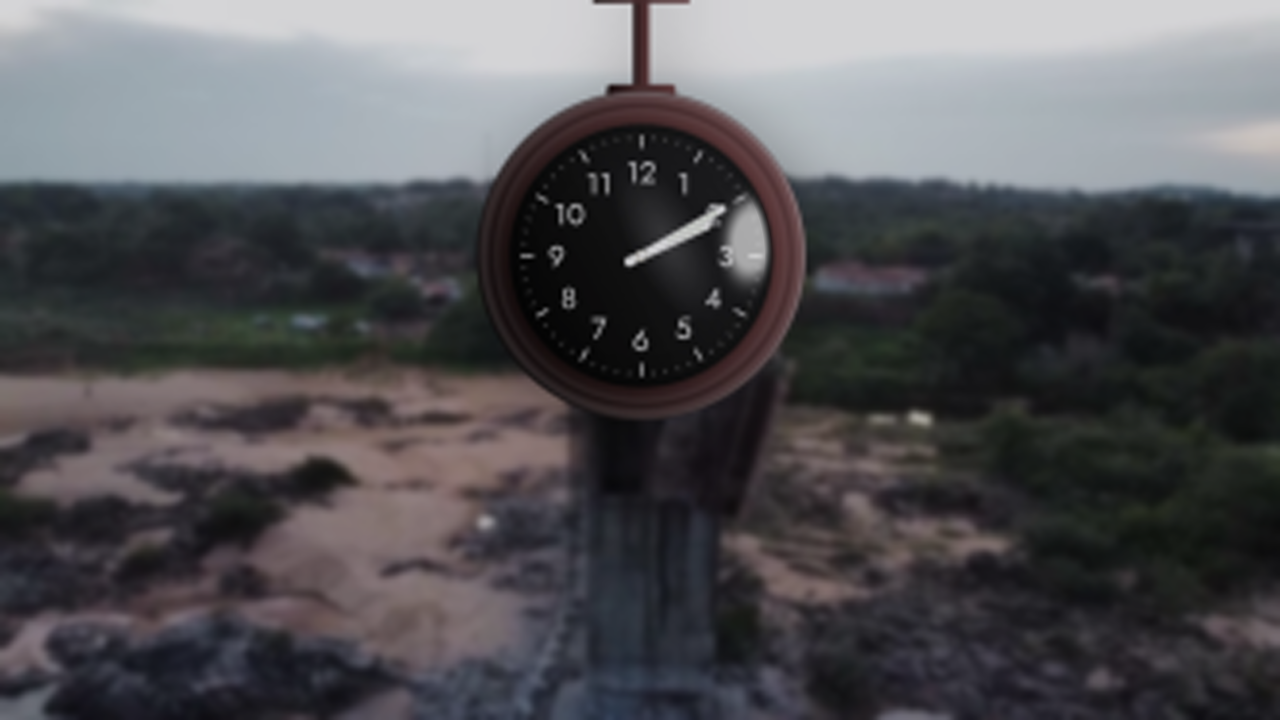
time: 2:10
